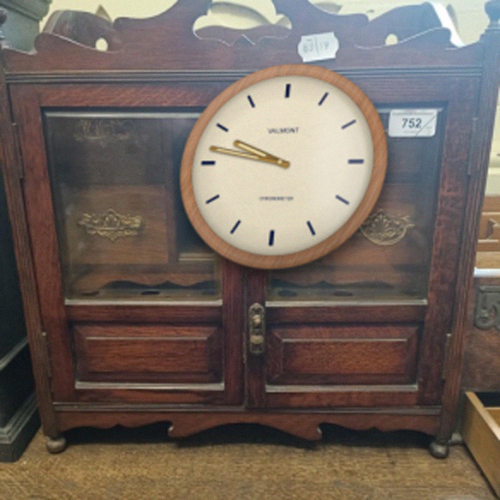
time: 9:47
